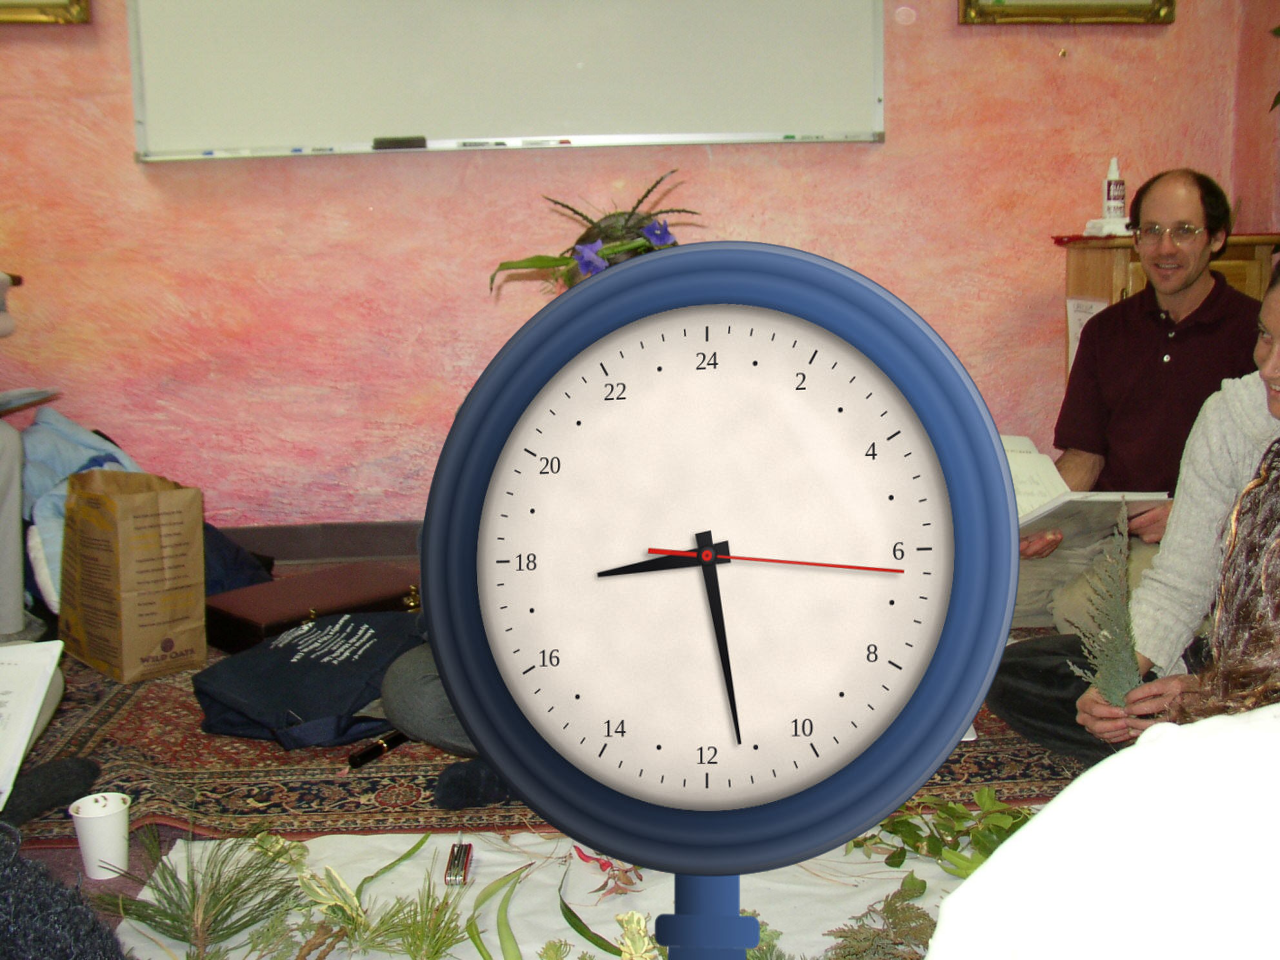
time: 17:28:16
